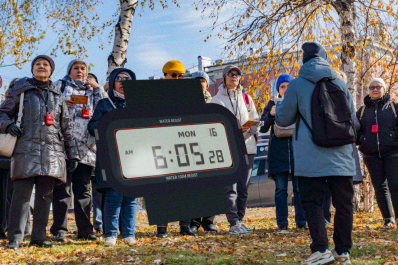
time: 6:05:28
